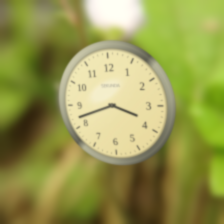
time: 3:42
